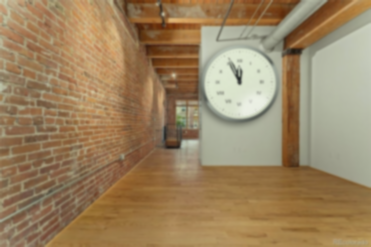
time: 11:56
